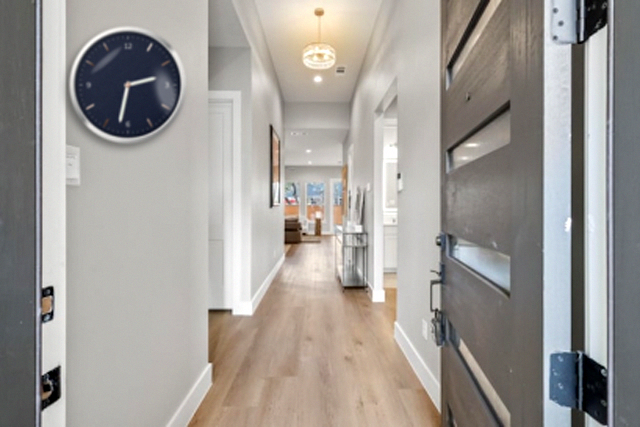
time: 2:32
